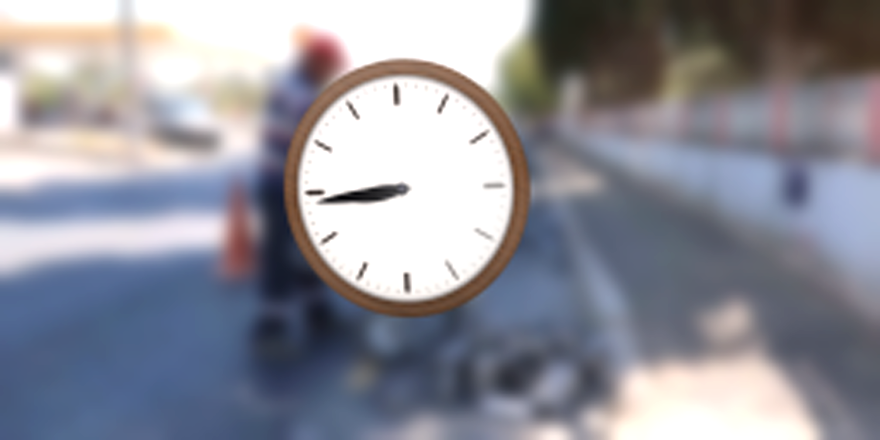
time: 8:44
